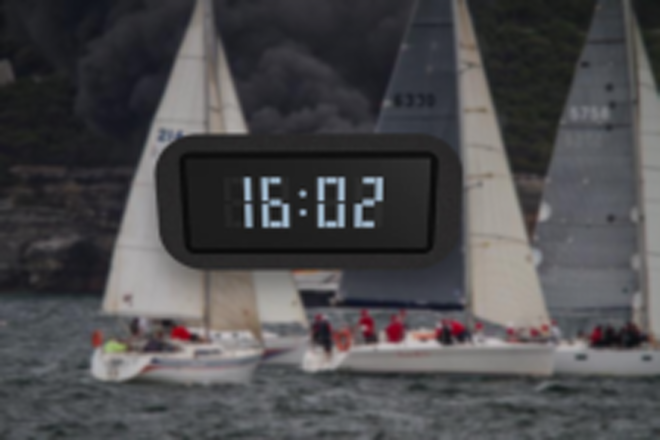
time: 16:02
